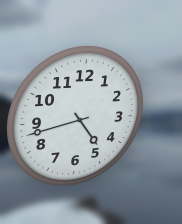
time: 4:43
